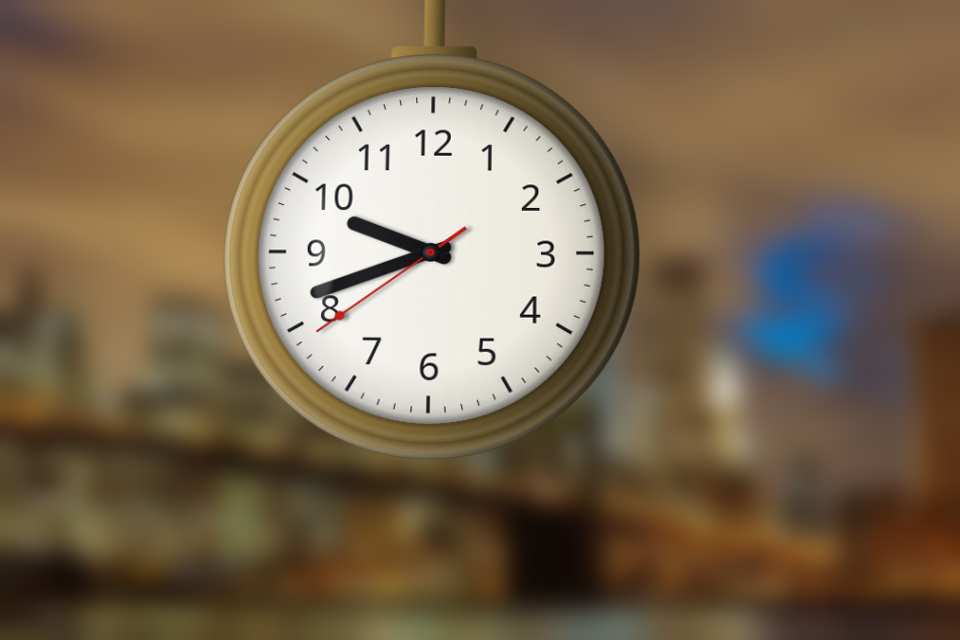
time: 9:41:39
